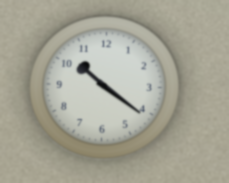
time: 10:21
